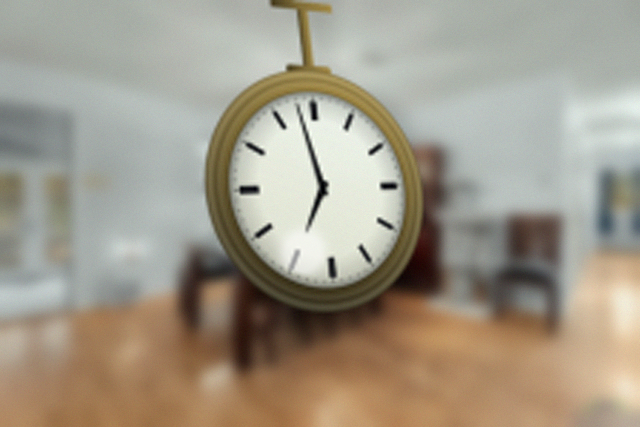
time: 6:58
